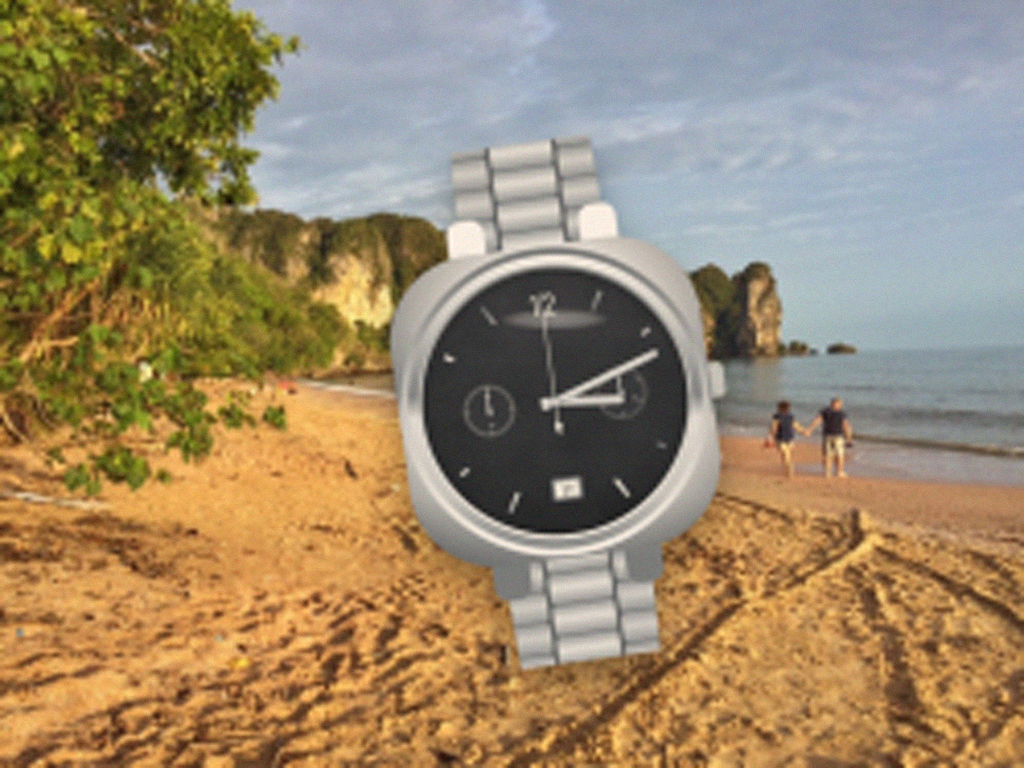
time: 3:12
